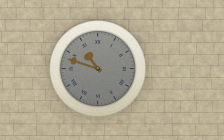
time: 10:48
